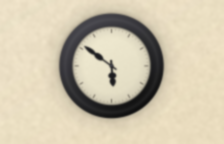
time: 5:51
